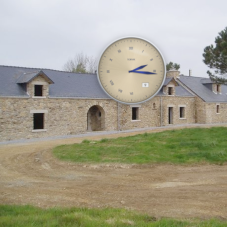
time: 2:16
